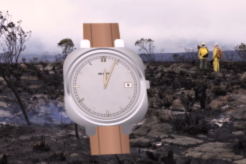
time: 12:04
